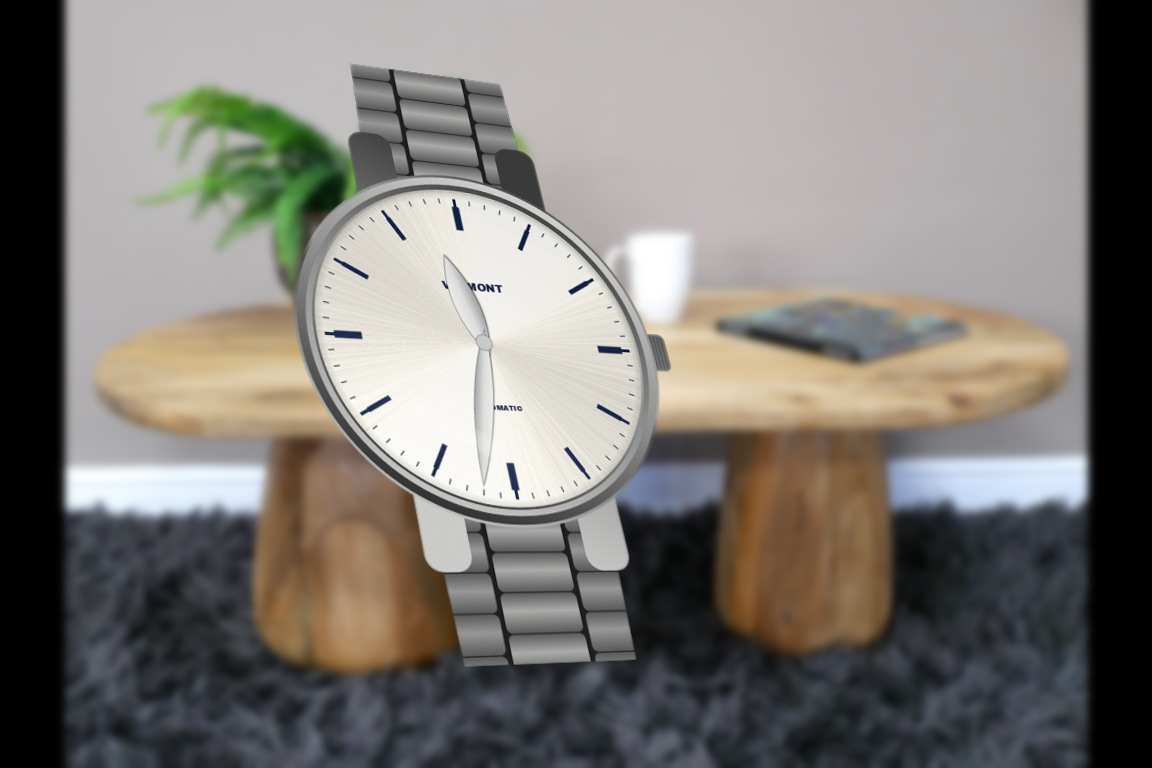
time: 11:32
